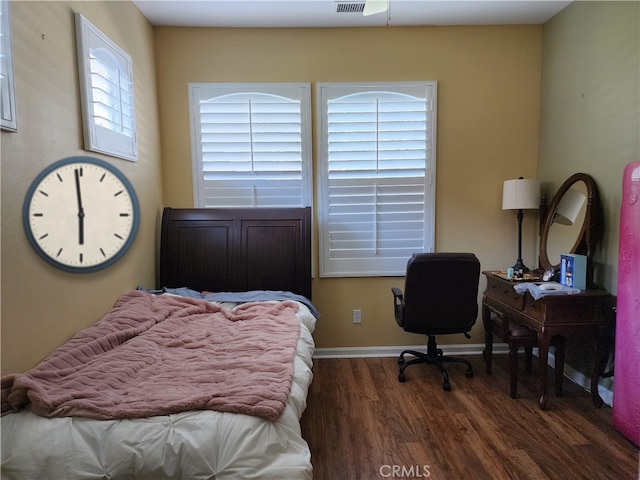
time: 5:59
